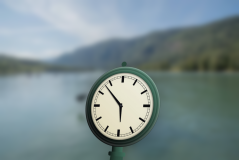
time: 5:53
